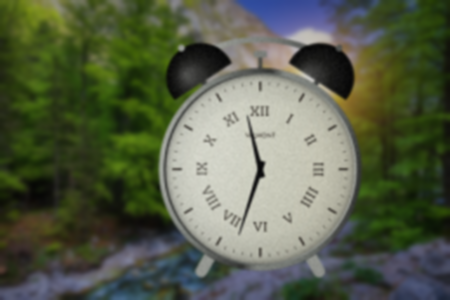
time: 11:33
